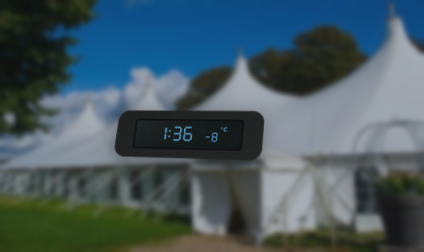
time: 1:36
